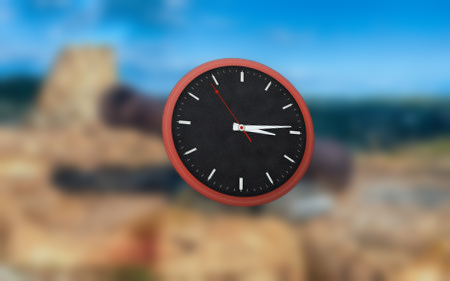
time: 3:13:54
